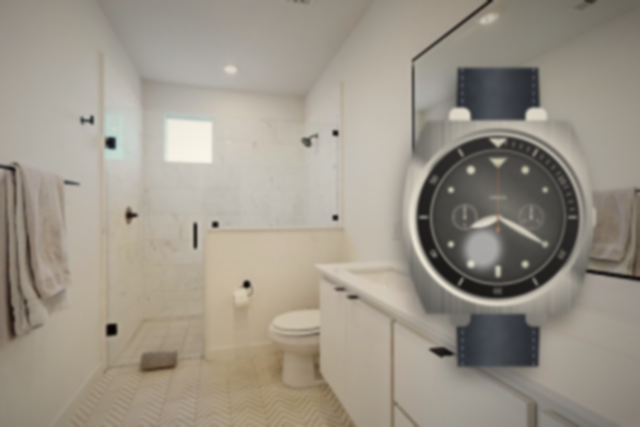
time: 8:20
